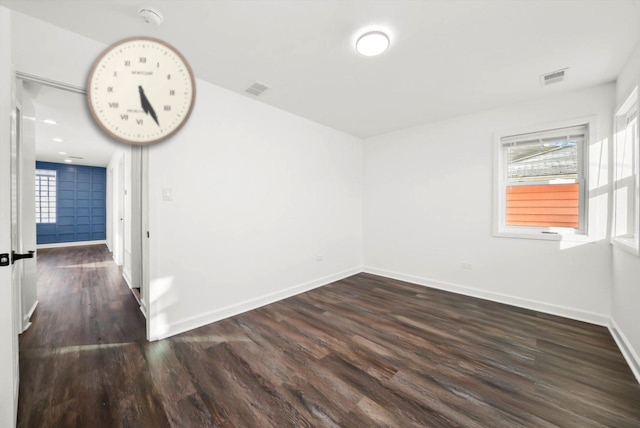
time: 5:25
